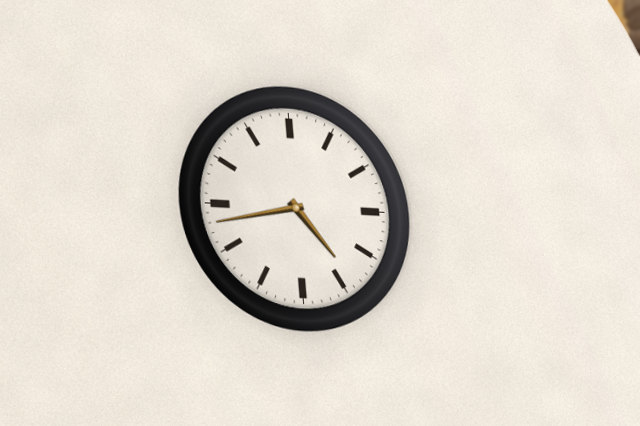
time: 4:43
